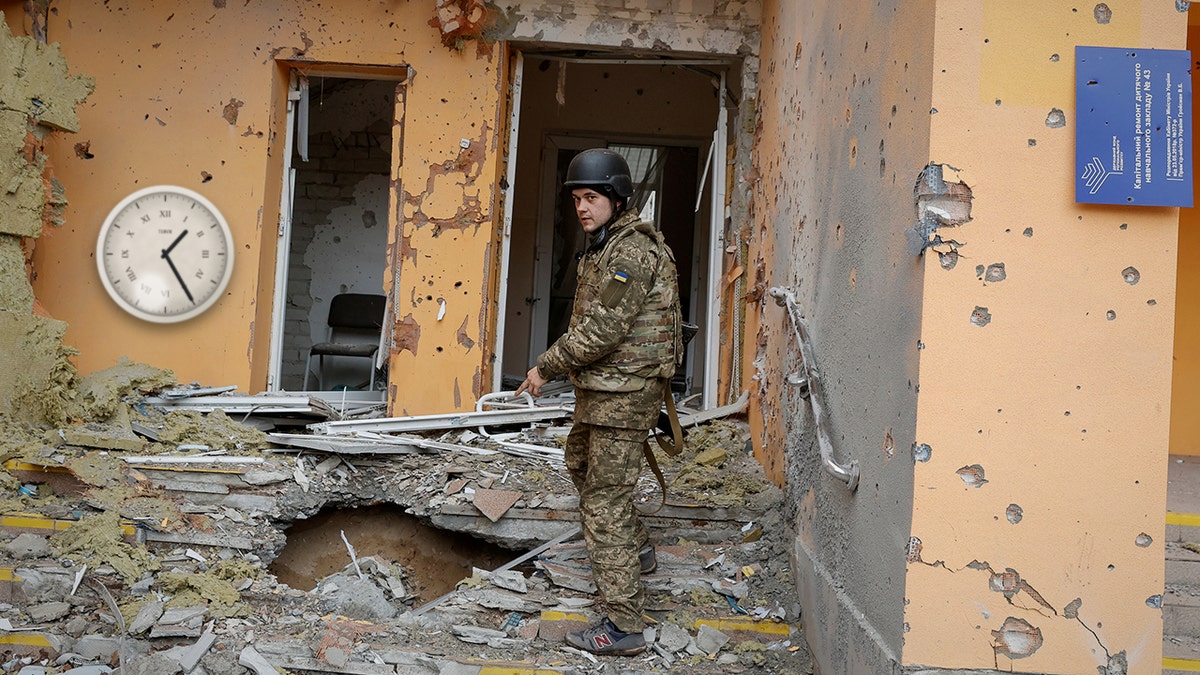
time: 1:25
